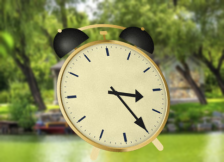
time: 3:25
